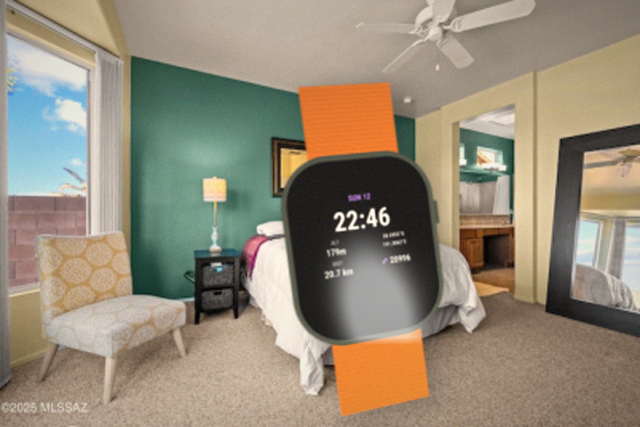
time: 22:46
